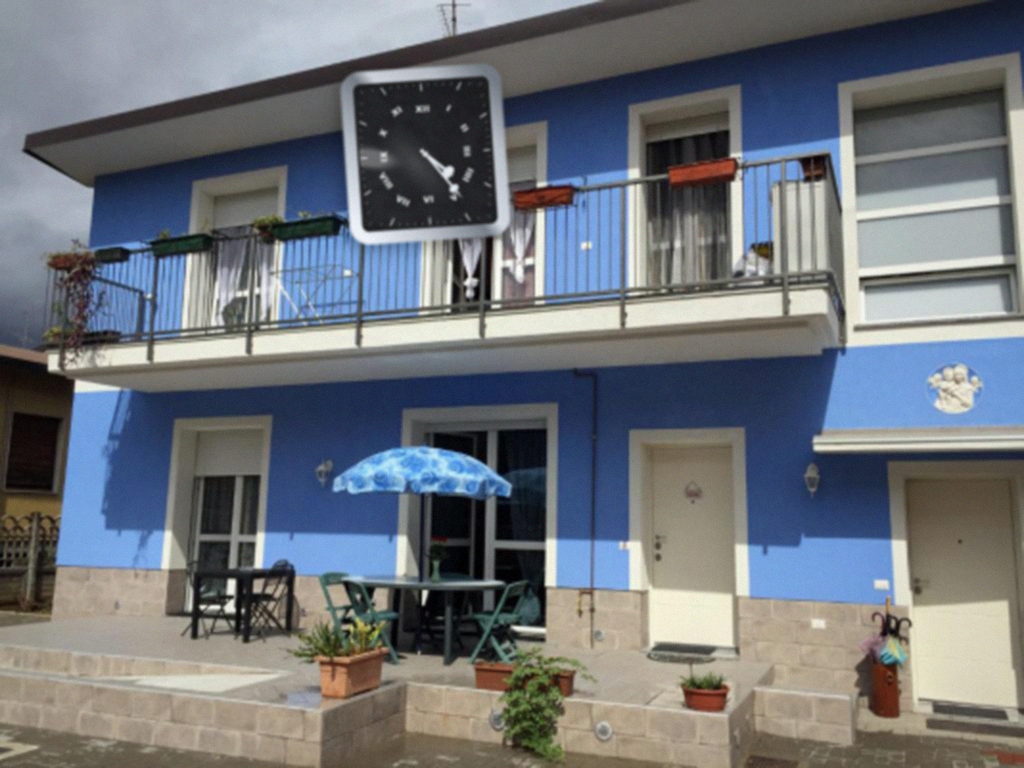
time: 4:24
